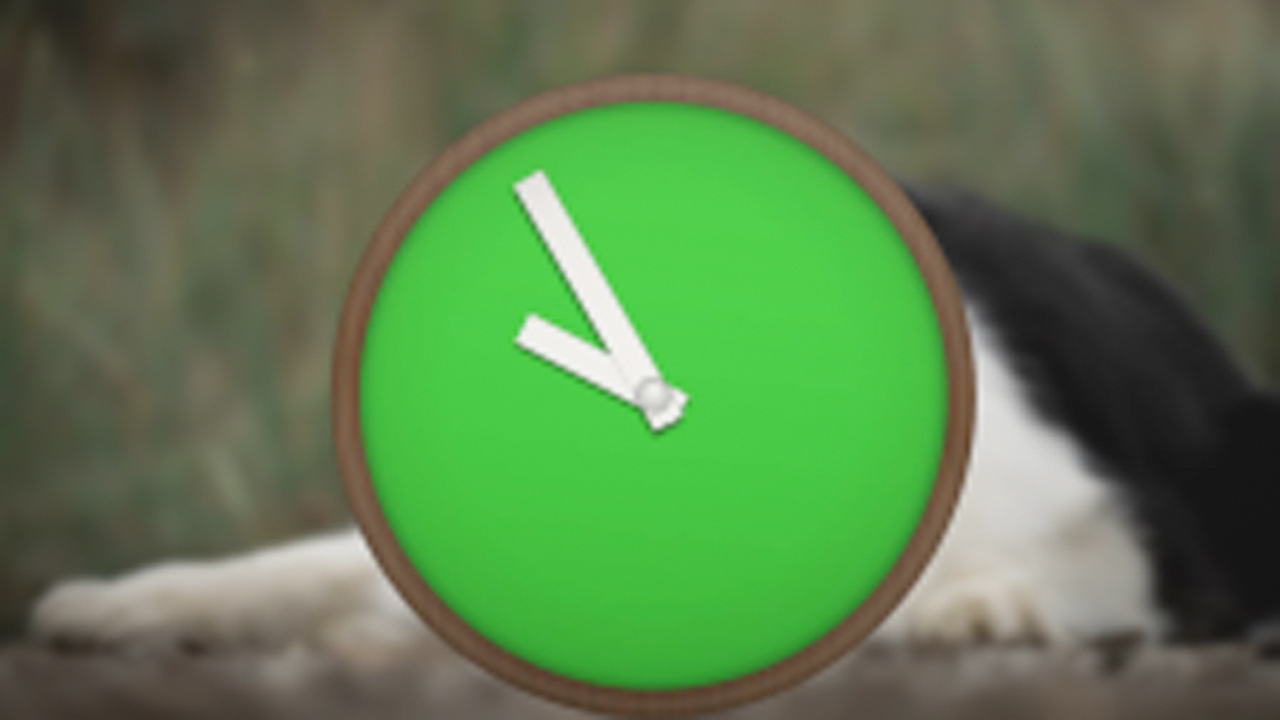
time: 9:55
